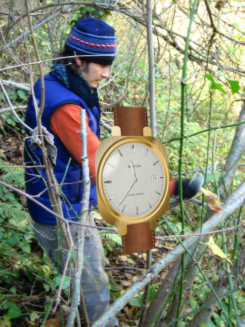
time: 11:37
